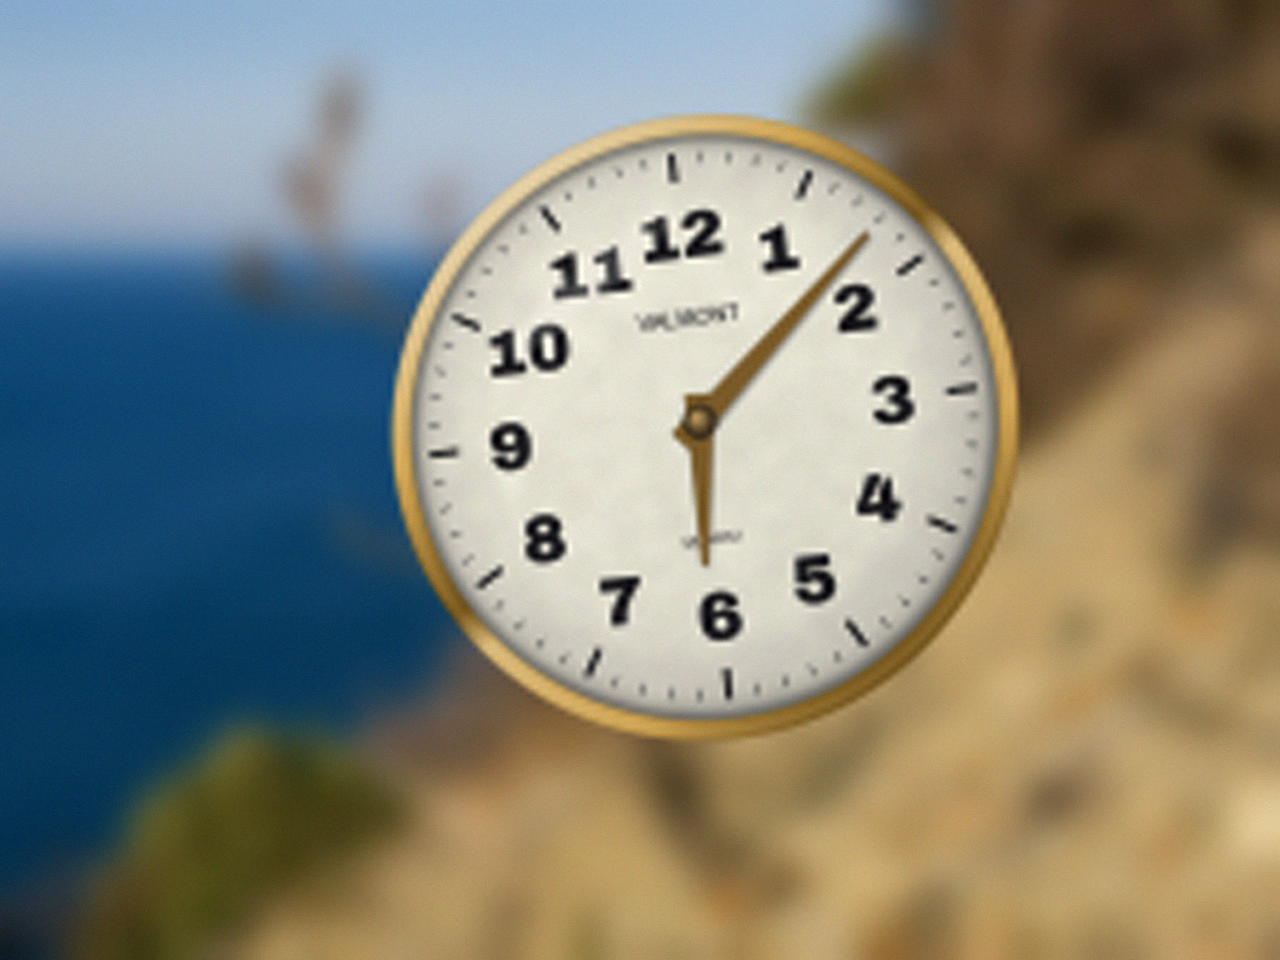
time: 6:08
